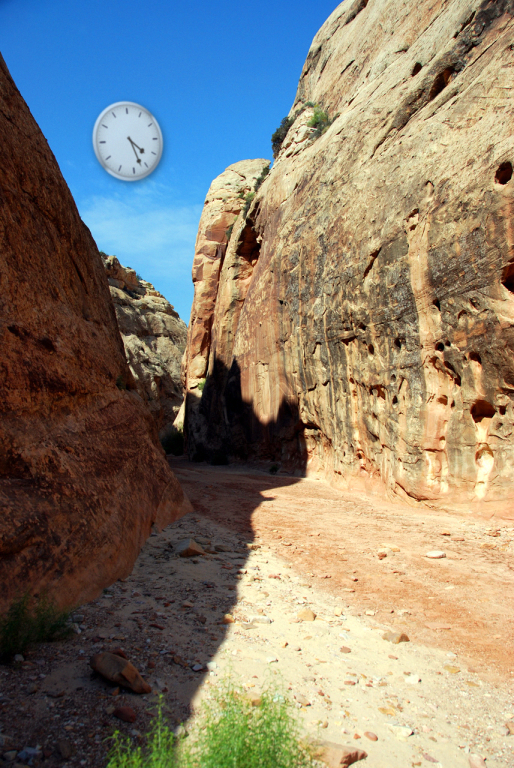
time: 4:27
